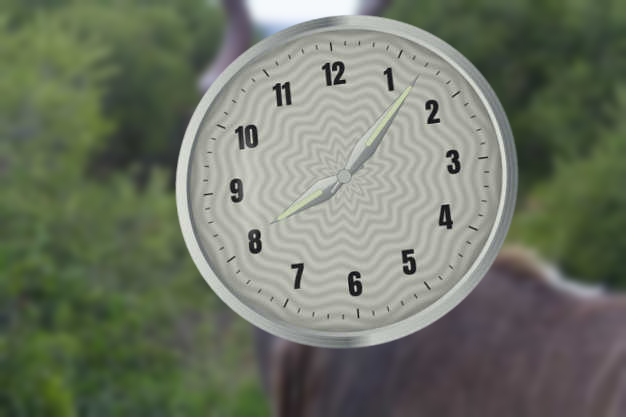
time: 8:07
